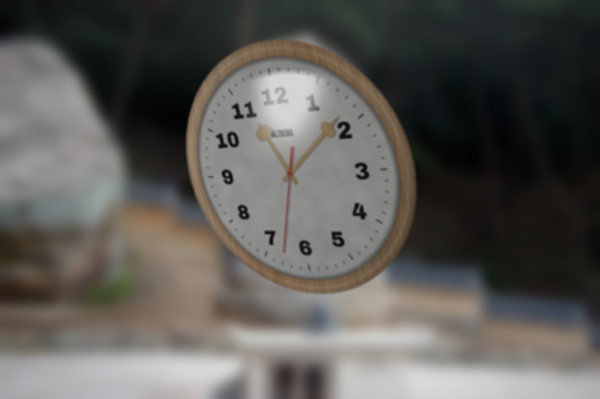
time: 11:08:33
